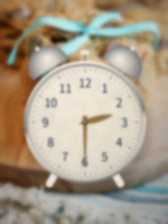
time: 2:30
